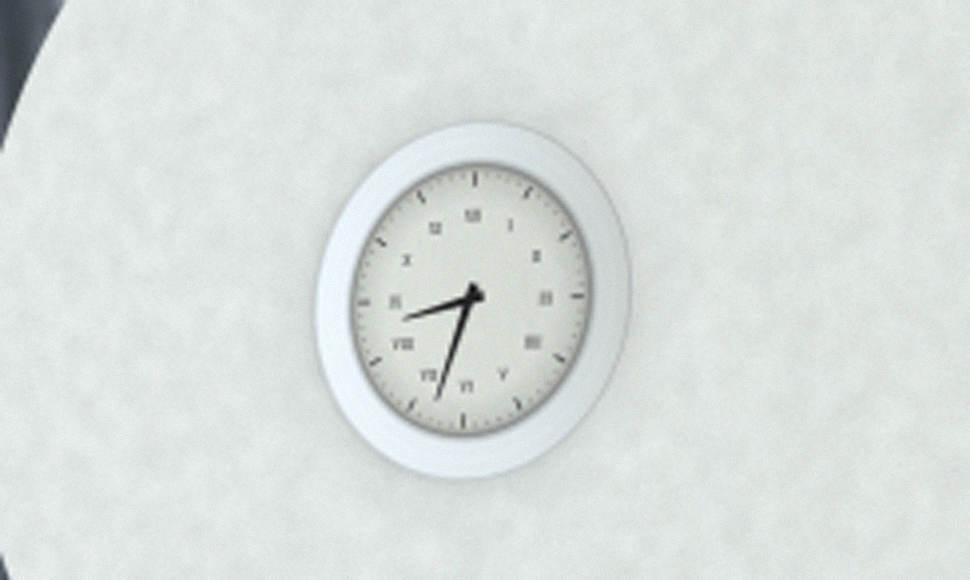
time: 8:33
